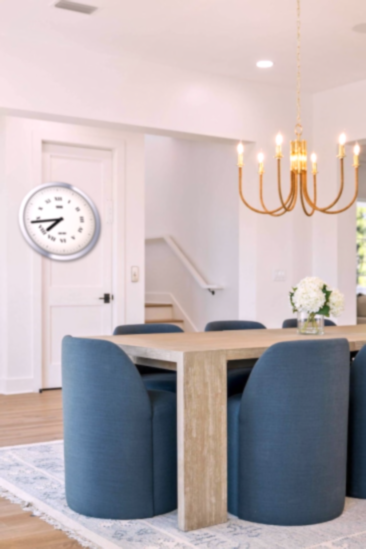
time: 7:44
